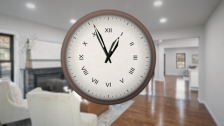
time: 12:56
